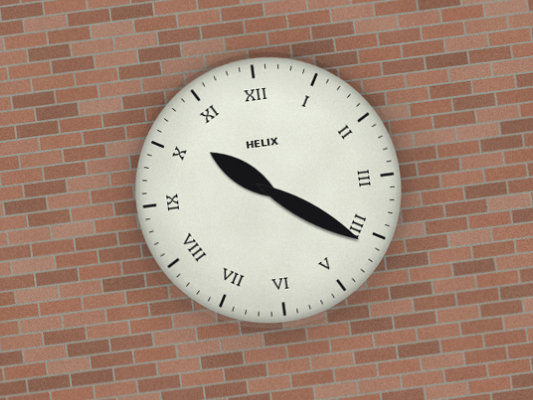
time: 10:21
